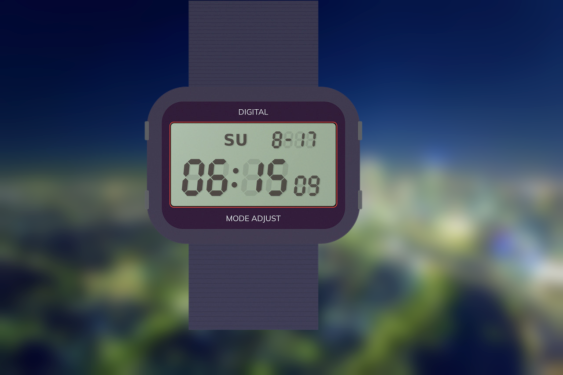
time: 6:15:09
